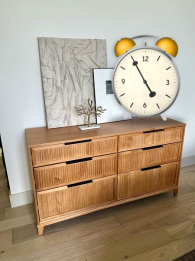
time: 4:55
